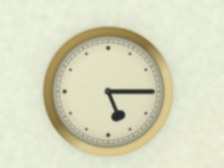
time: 5:15
